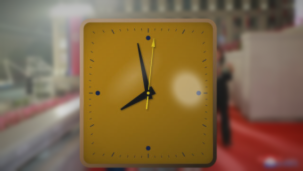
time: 7:58:01
